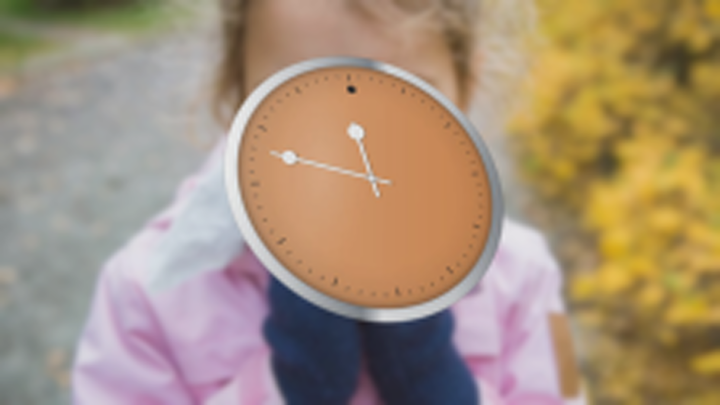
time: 11:48
